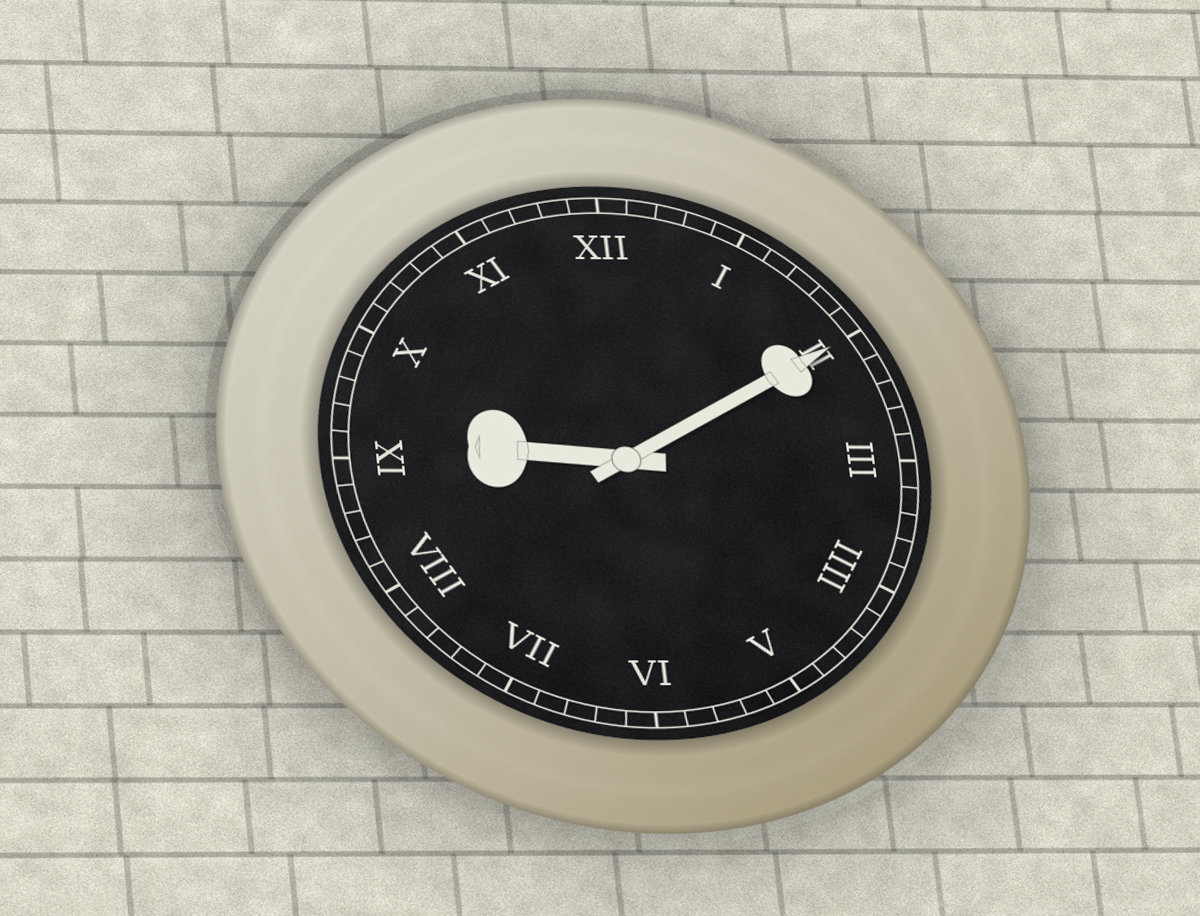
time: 9:10
